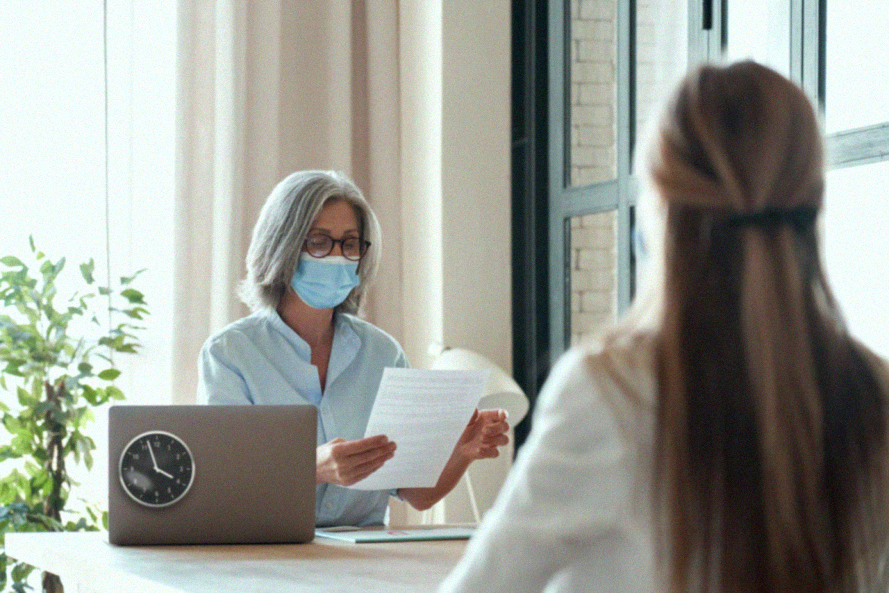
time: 3:57
